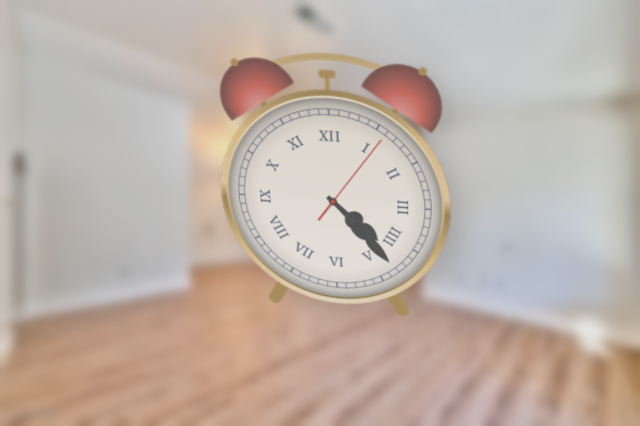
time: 4:23:06
